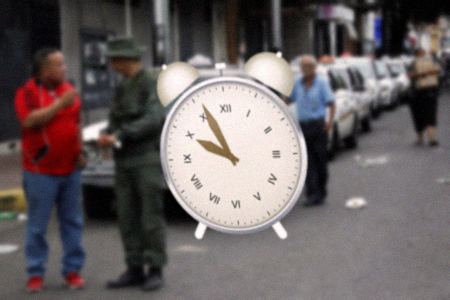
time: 9:56
